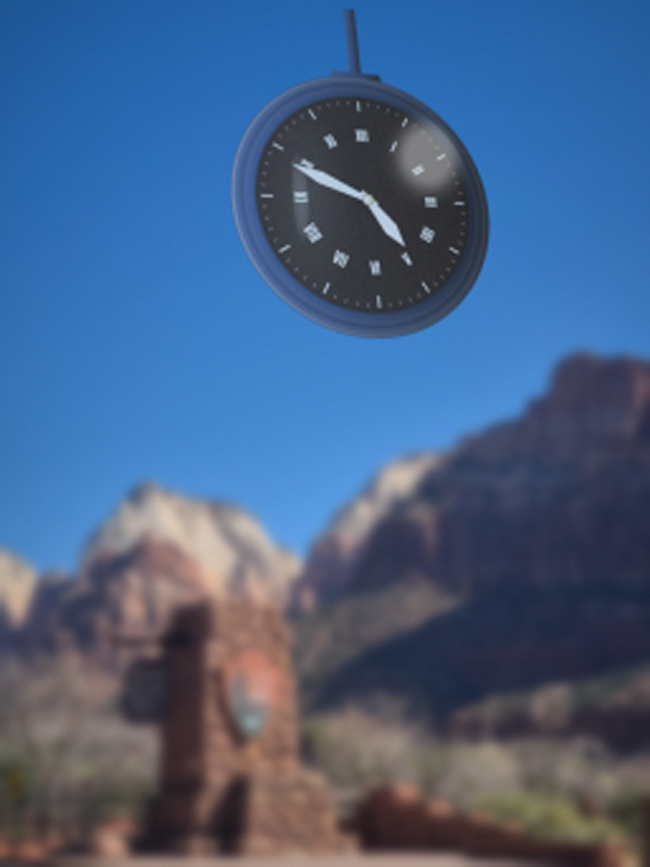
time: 4:49
